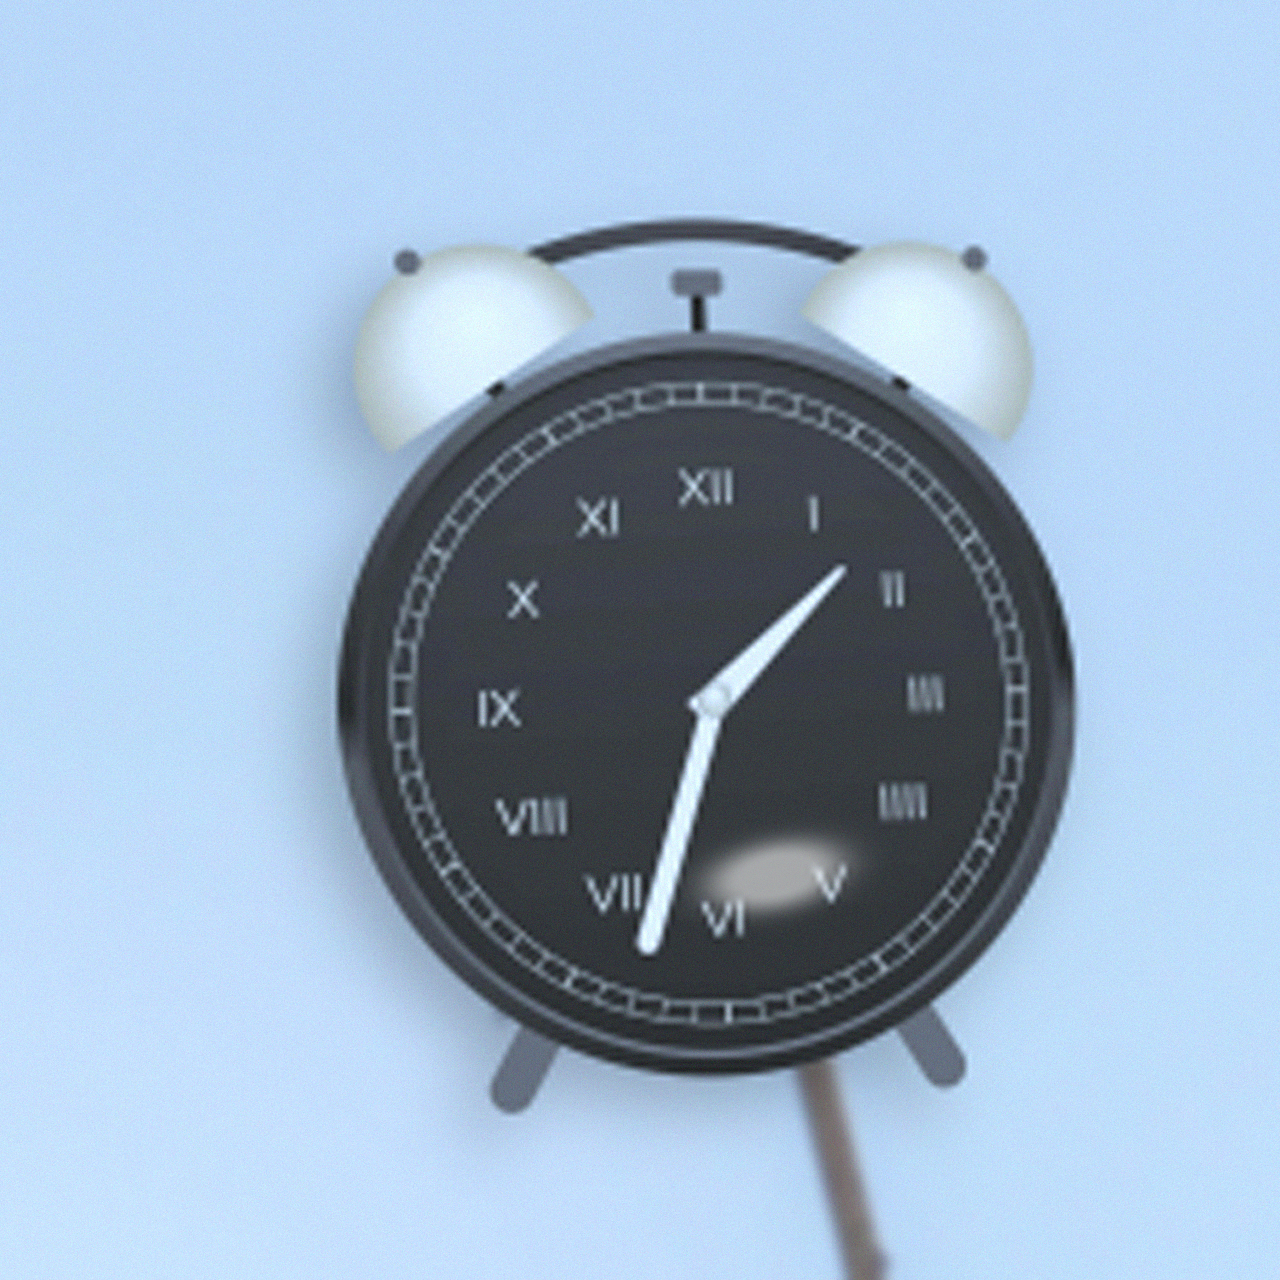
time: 1:33
